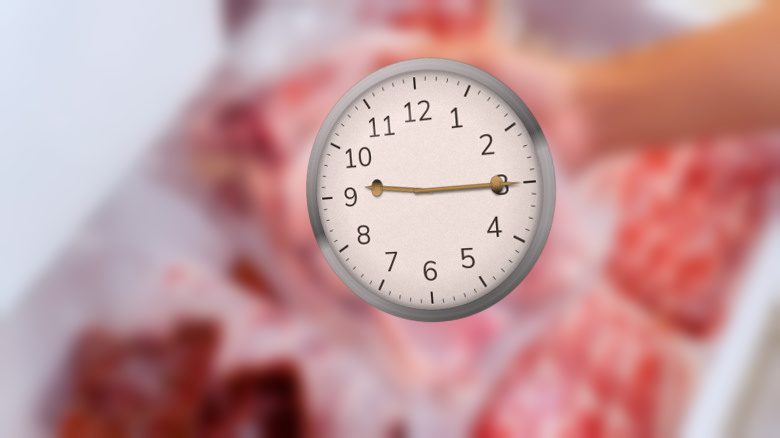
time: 9:15
